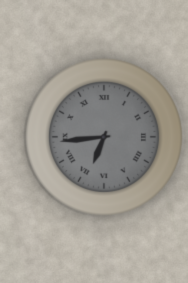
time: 6:44
